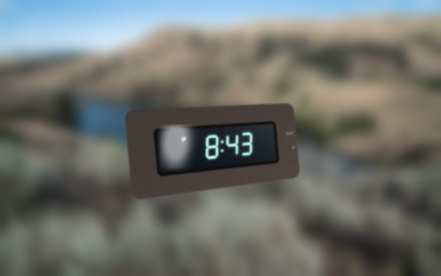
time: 8:43
